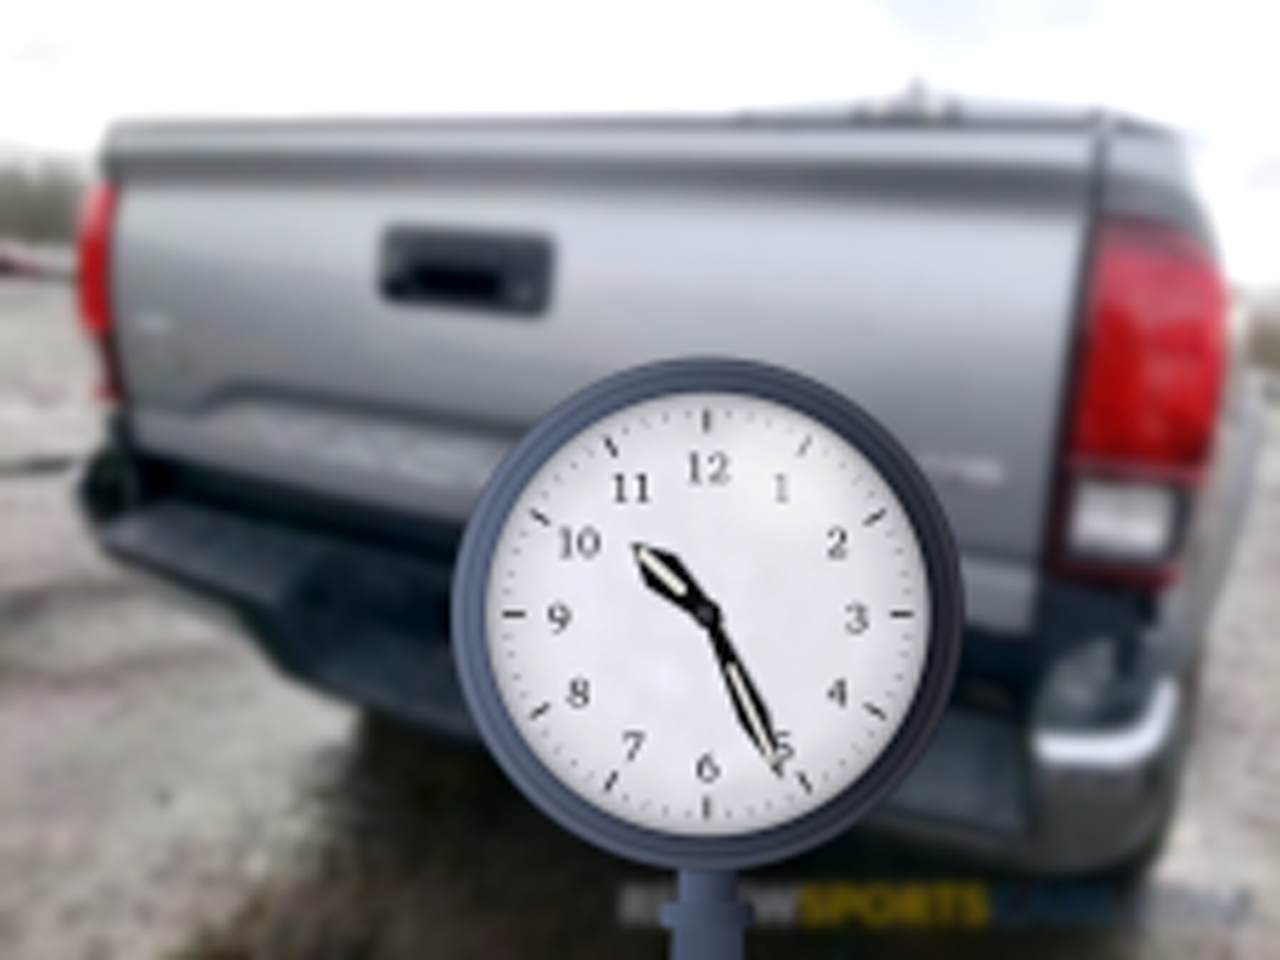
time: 10:26
